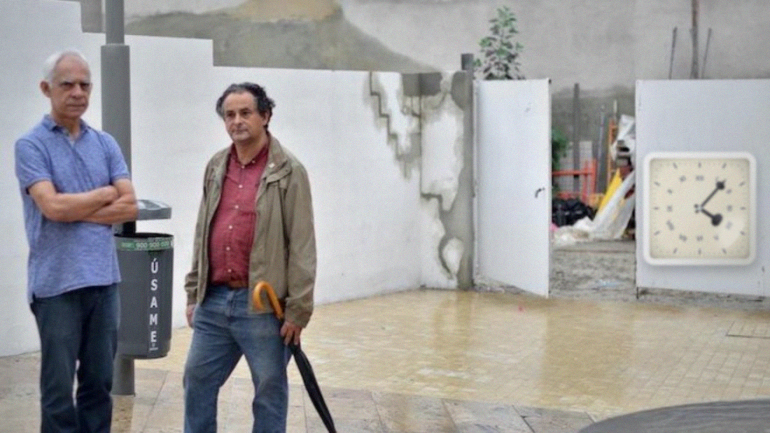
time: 4:07
